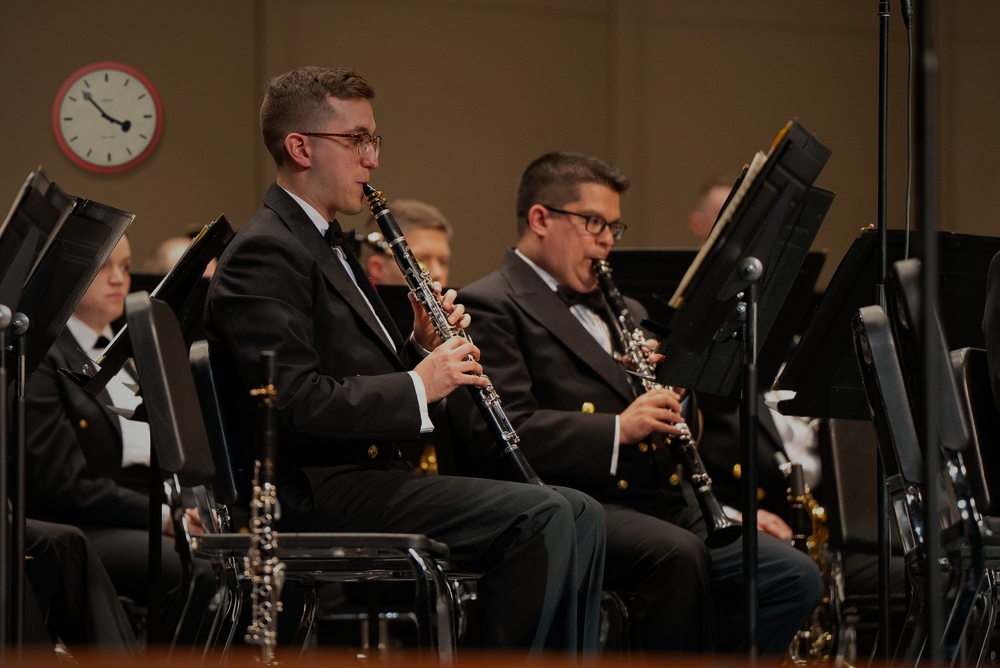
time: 3:53
